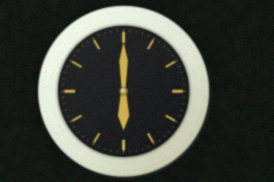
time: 6:00
